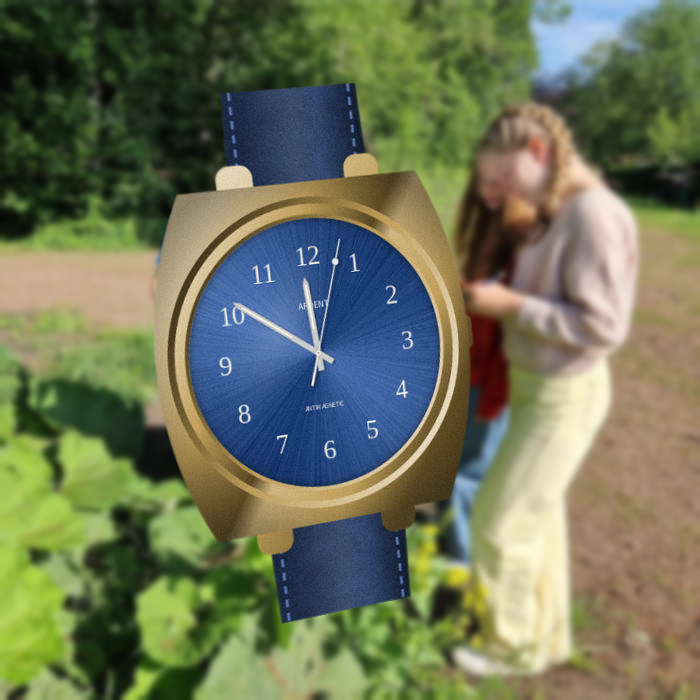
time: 11:51:03
